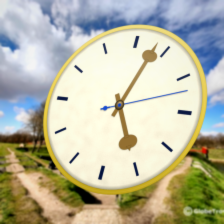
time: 5:03:12
